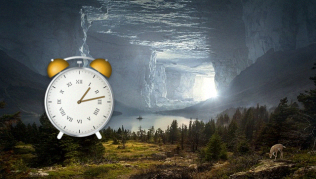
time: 1:13
